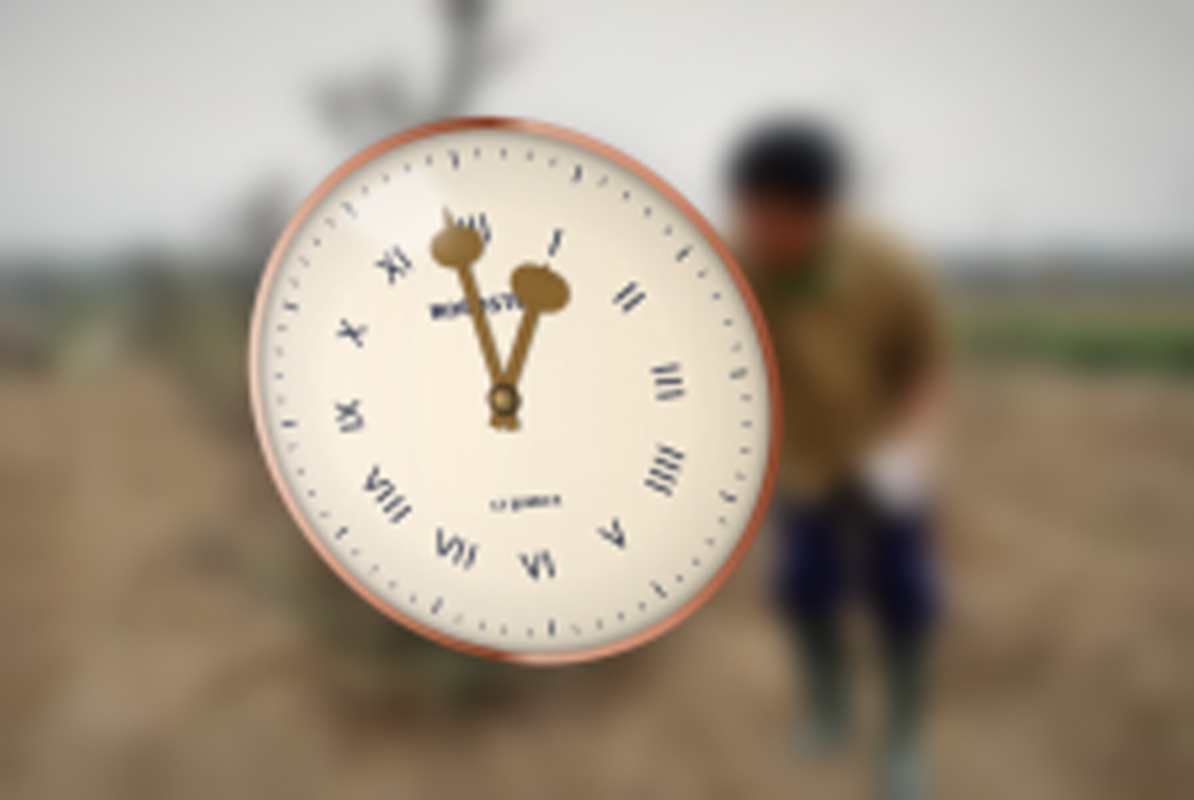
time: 12:59
